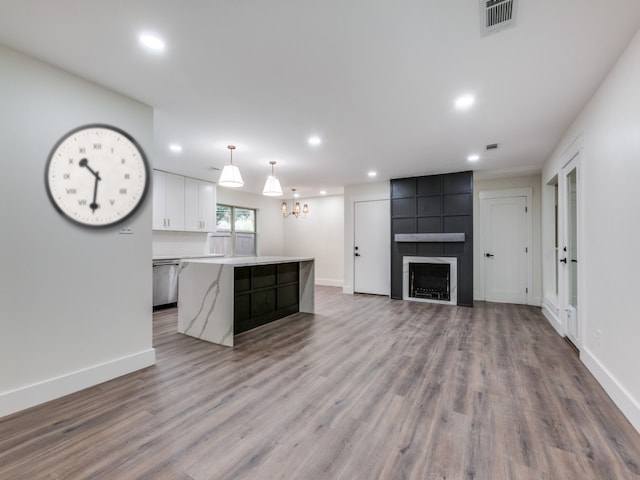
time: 10:31
